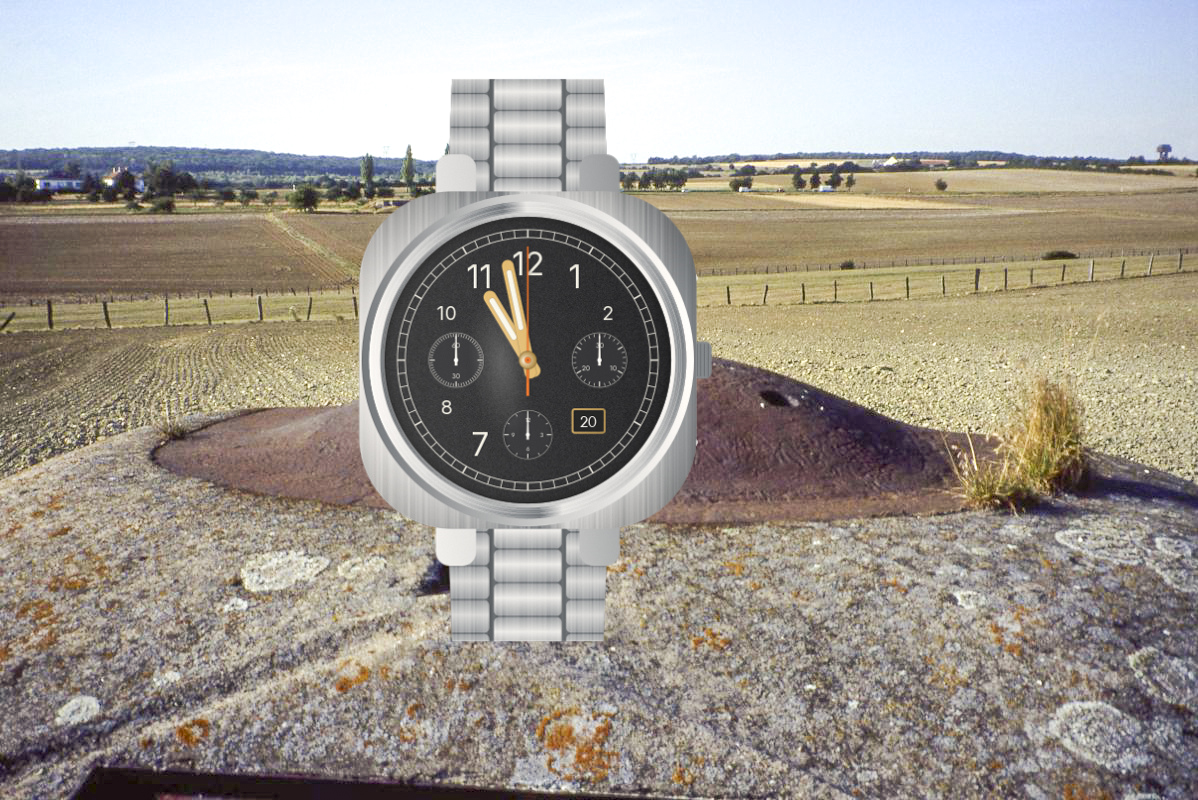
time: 10:58
